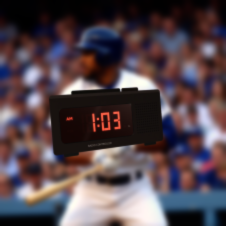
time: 1:03
